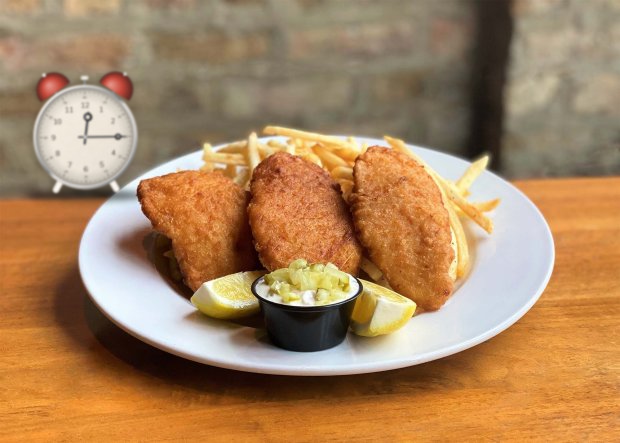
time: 12:15
